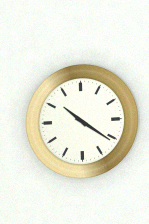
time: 10:21
